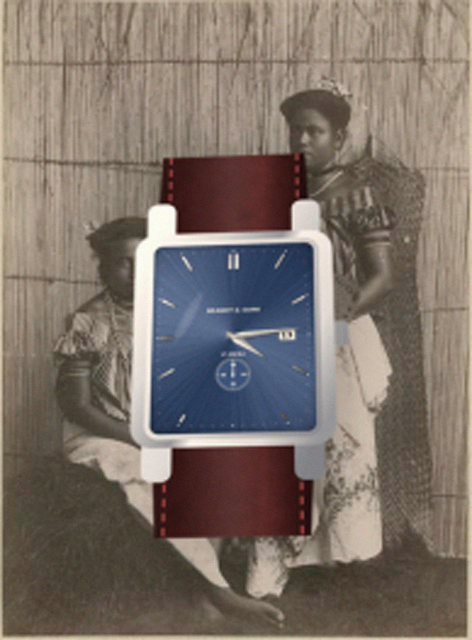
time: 4:14
